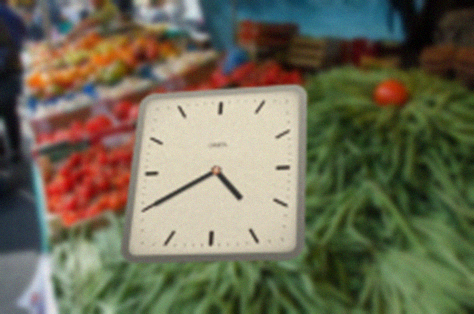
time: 4:40
